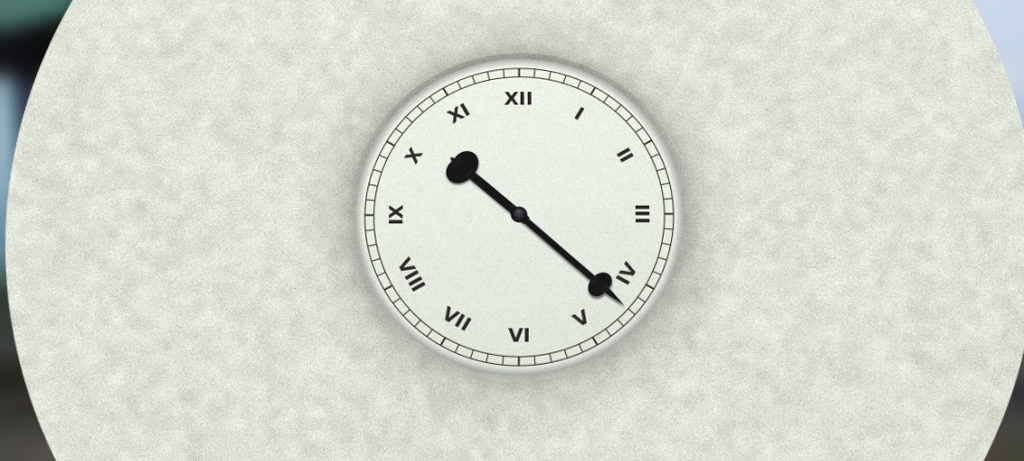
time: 10:22
